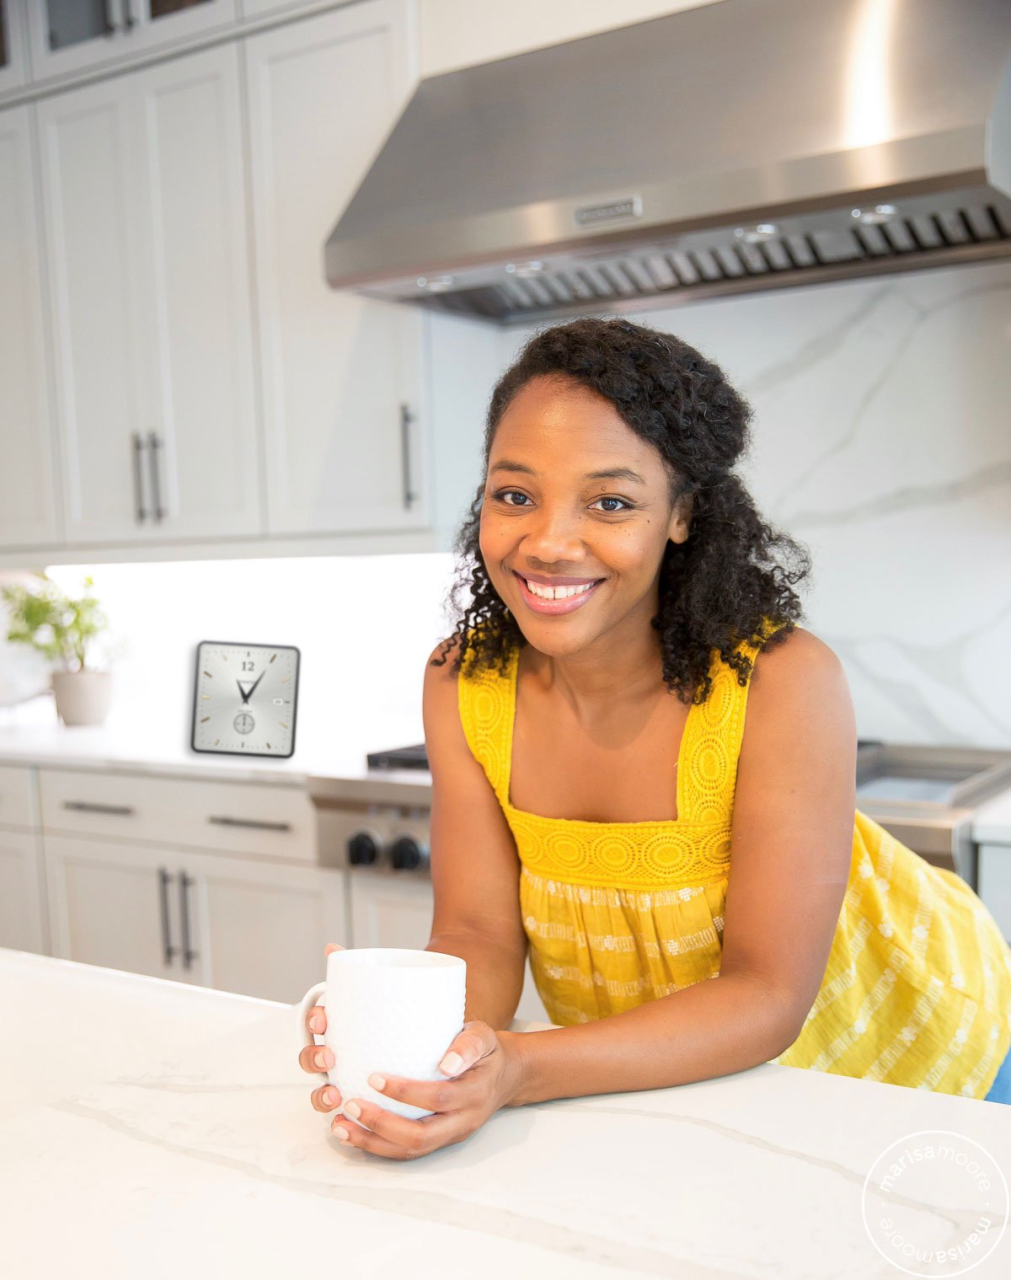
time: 11:05
